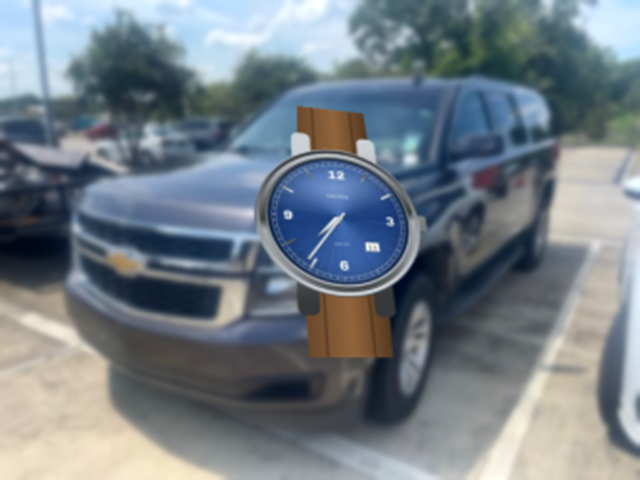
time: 7:36
